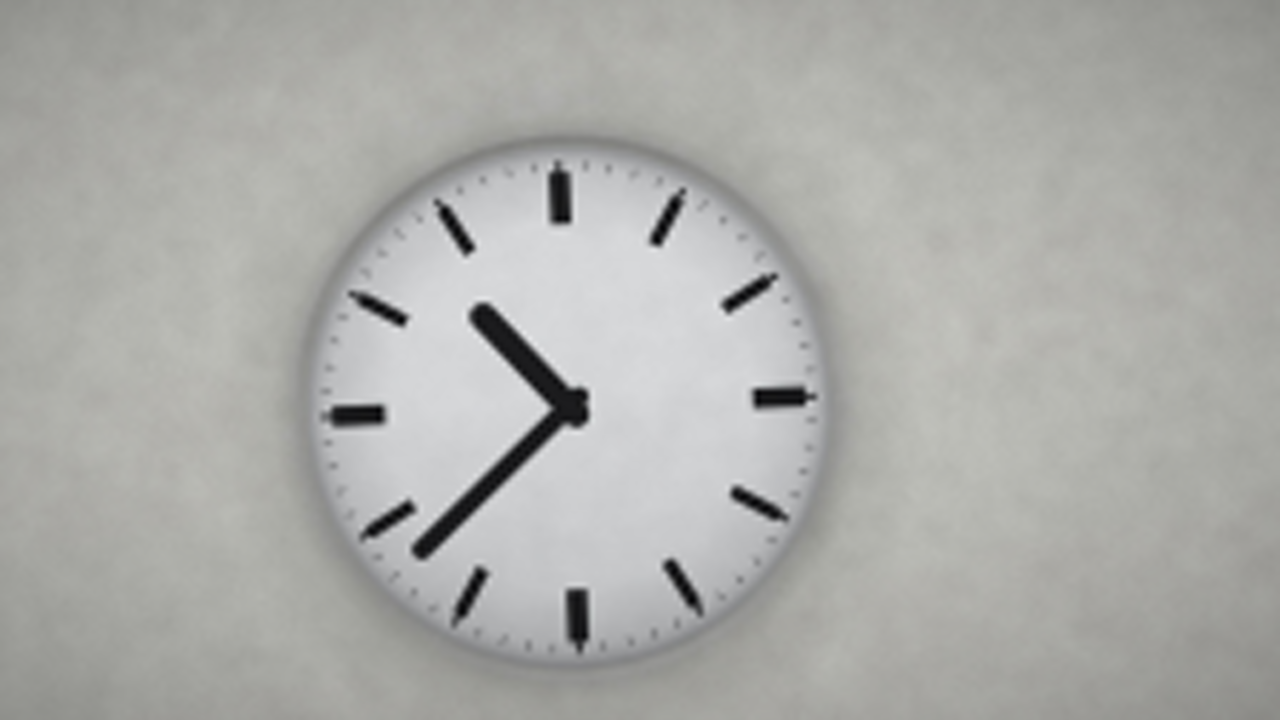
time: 10:38
